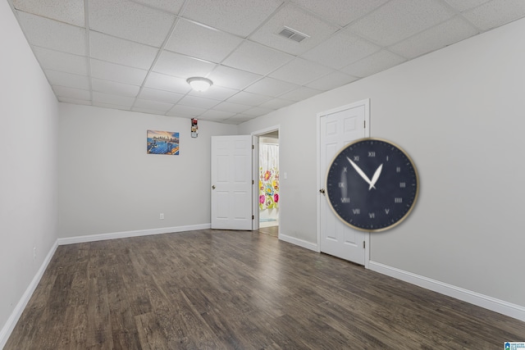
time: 12:53
